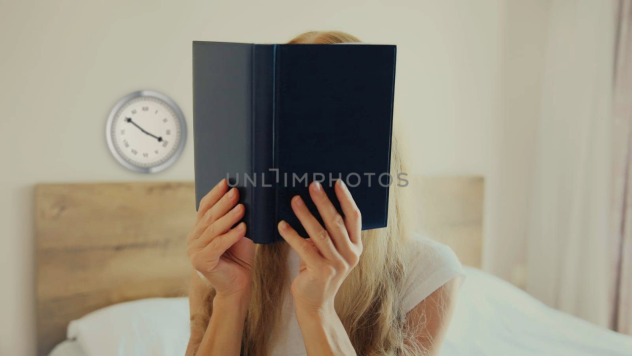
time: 3:51
